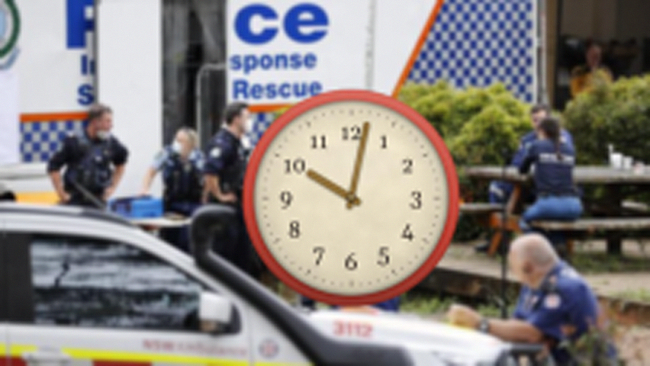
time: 10:02
